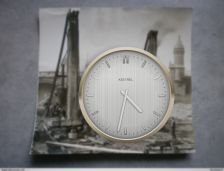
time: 4:32
